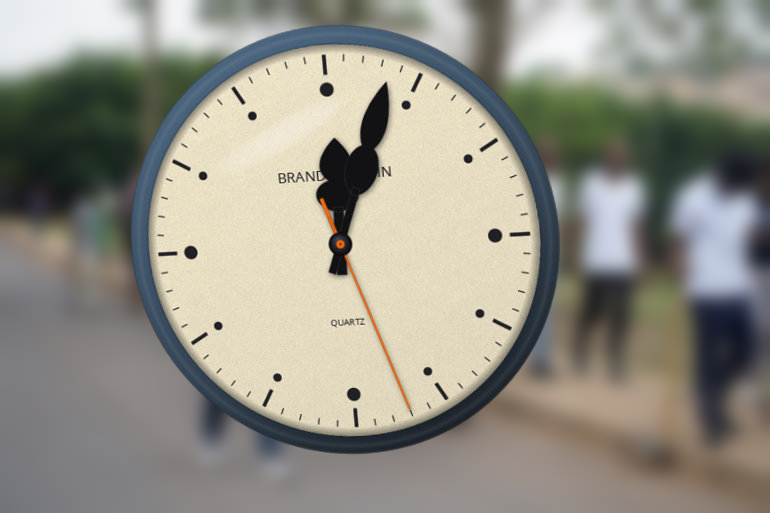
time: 12:03:27
